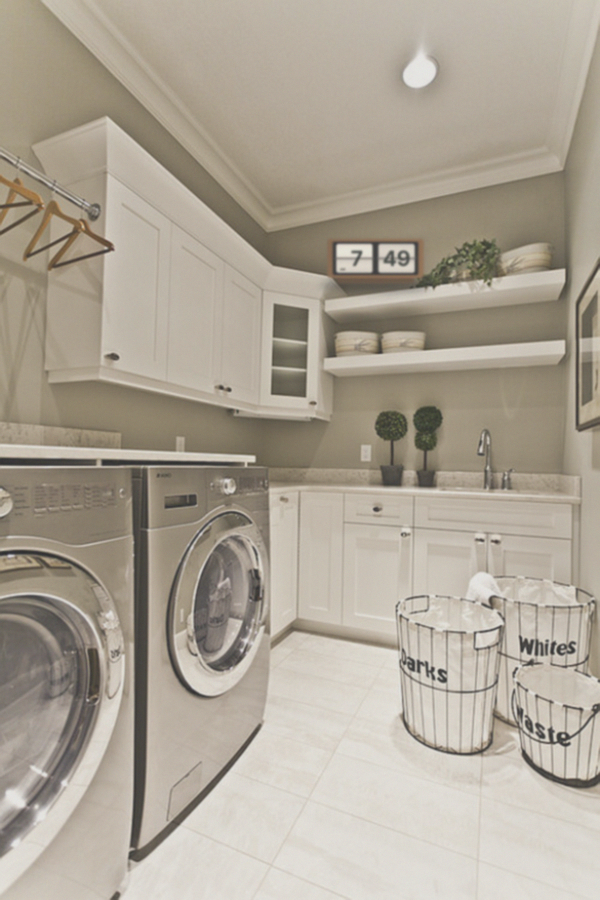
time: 7:49
